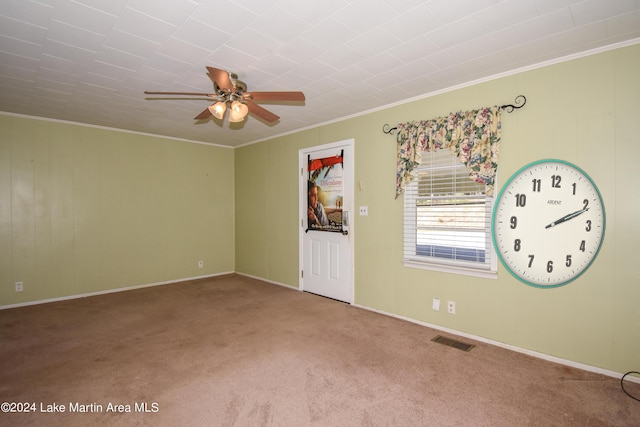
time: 2:11
